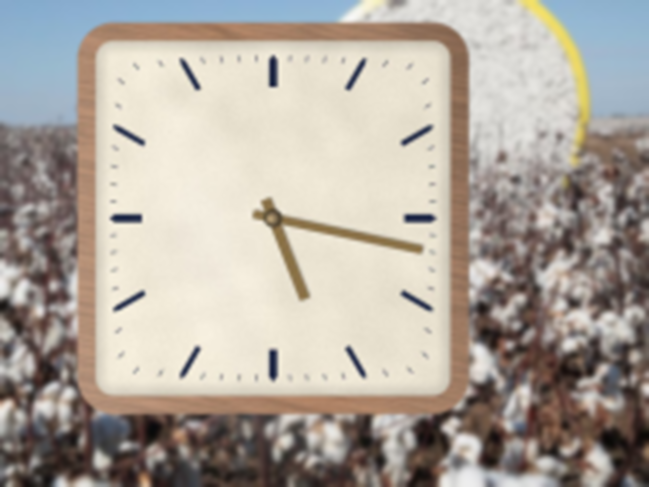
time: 5:17
